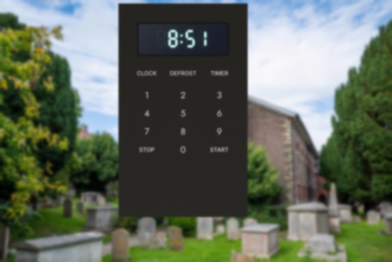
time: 8:51
